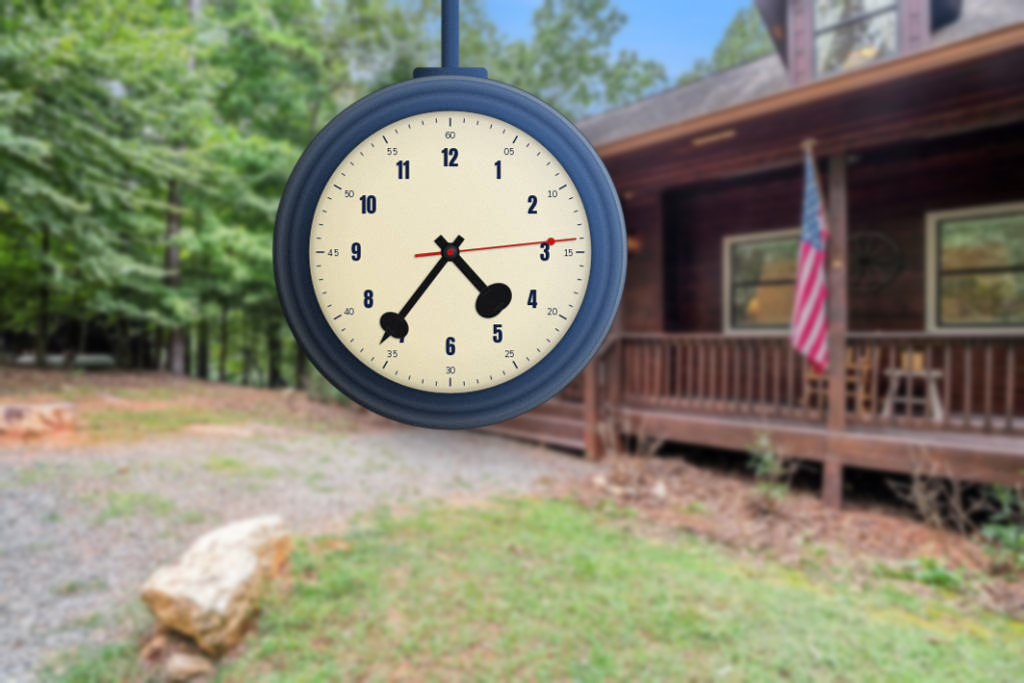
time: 4:36:14
